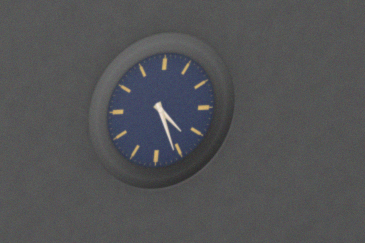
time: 4:26
